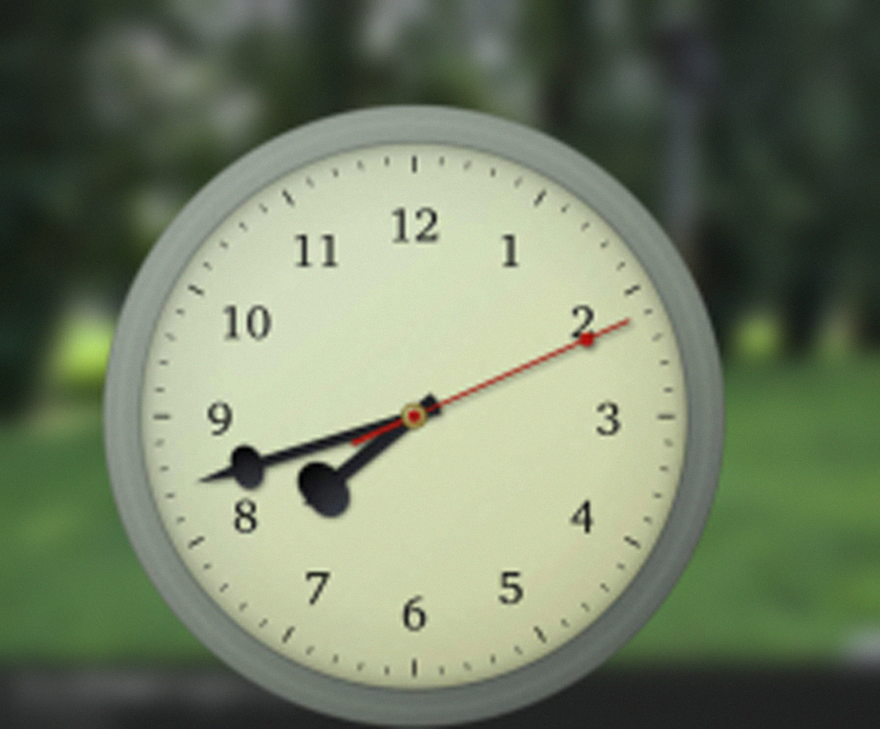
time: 7:42:11
